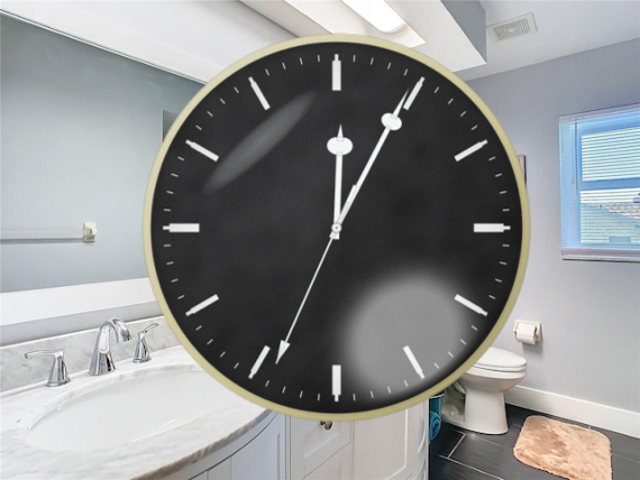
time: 12:04:34
